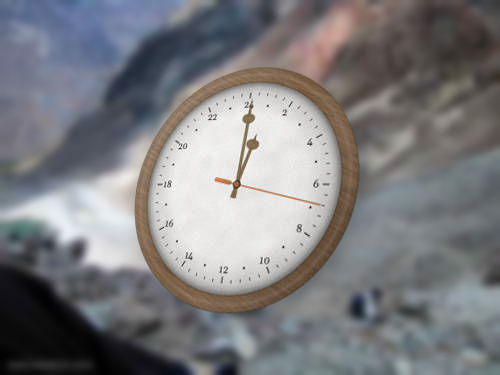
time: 1:00:17
